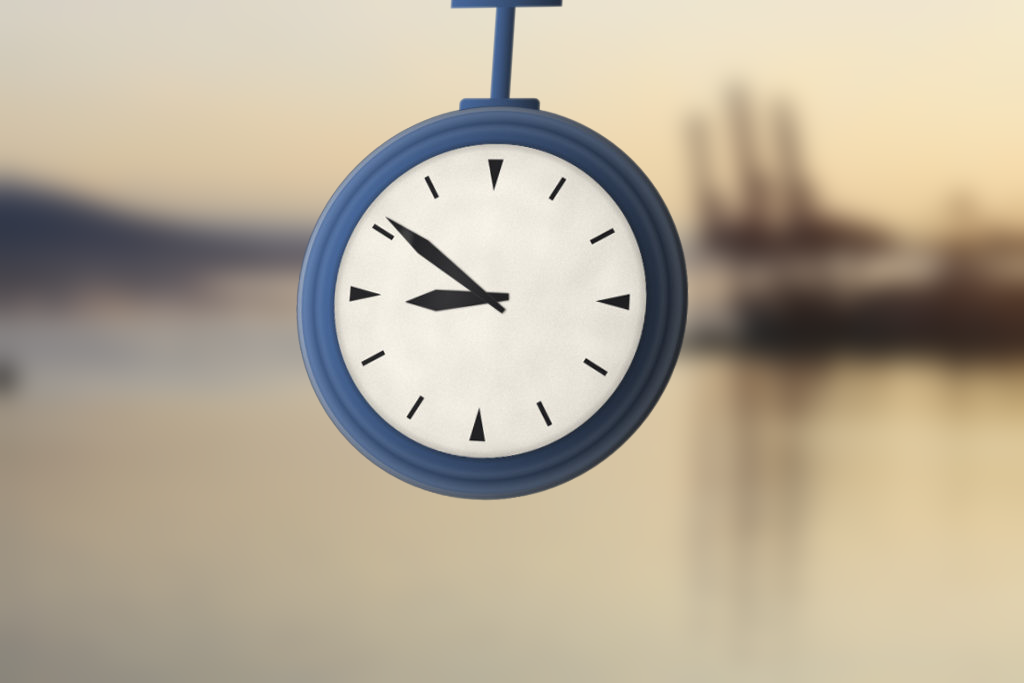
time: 8:51
